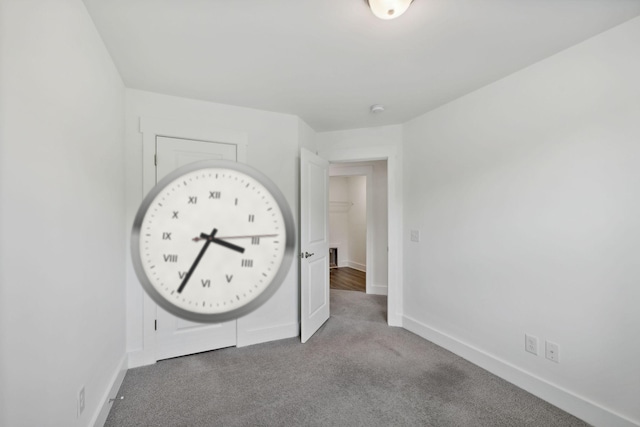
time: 3:34:14
